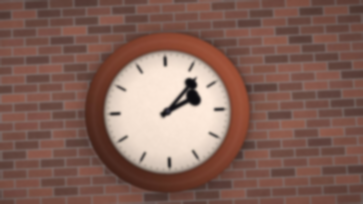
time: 2:07
